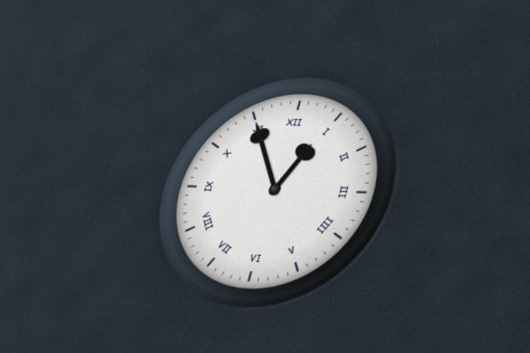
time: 12:55
